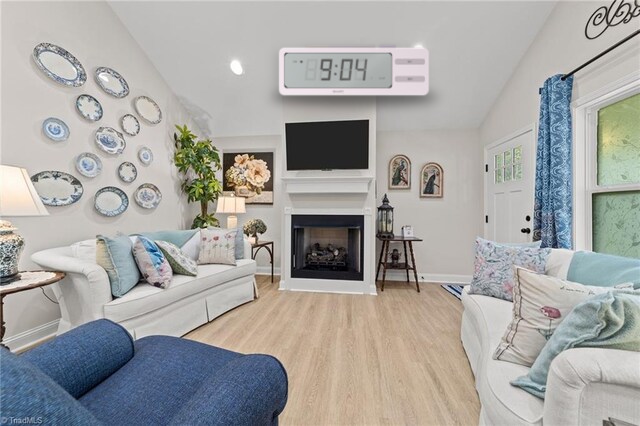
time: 9:04
